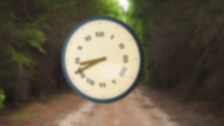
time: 8:41
